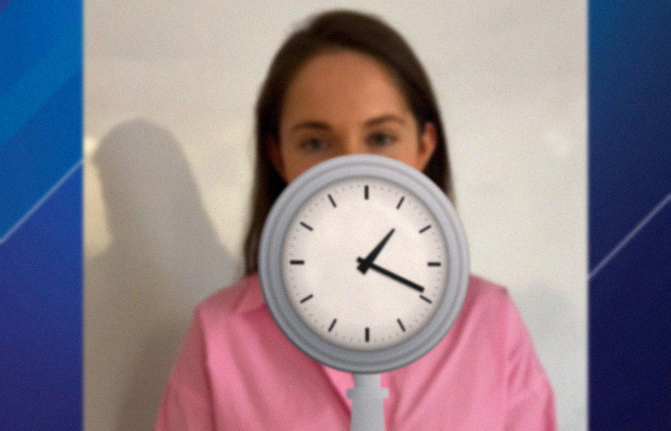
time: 1:19
